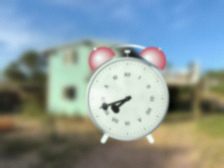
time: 7:42
